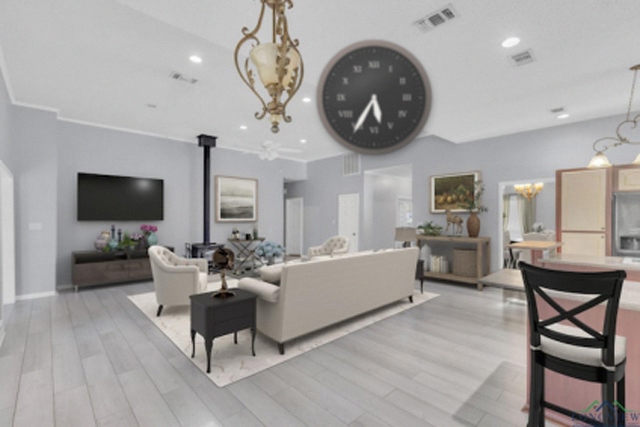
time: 5:35
